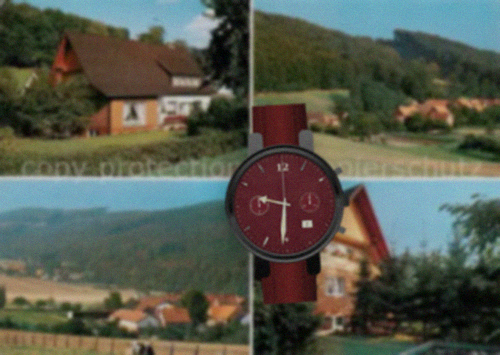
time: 9:31
